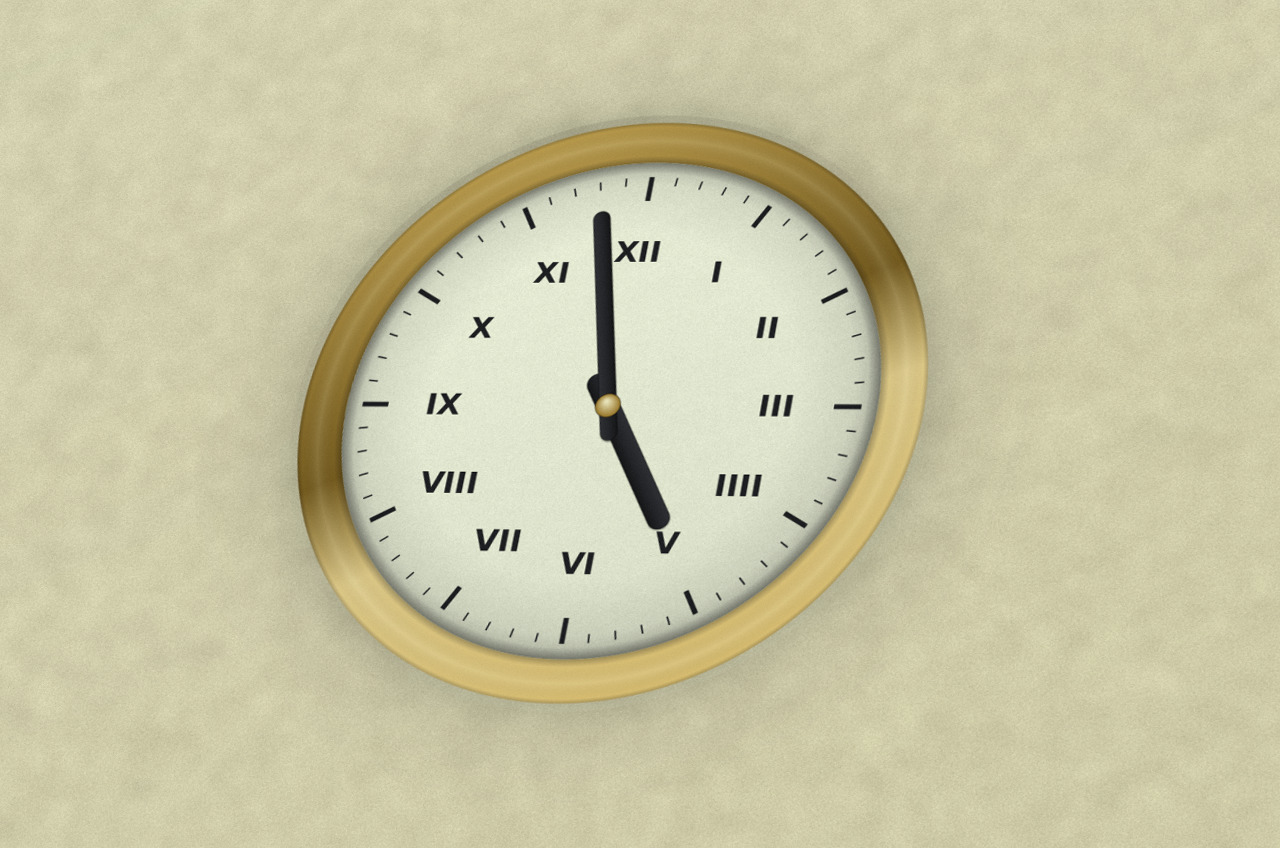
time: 4:58
